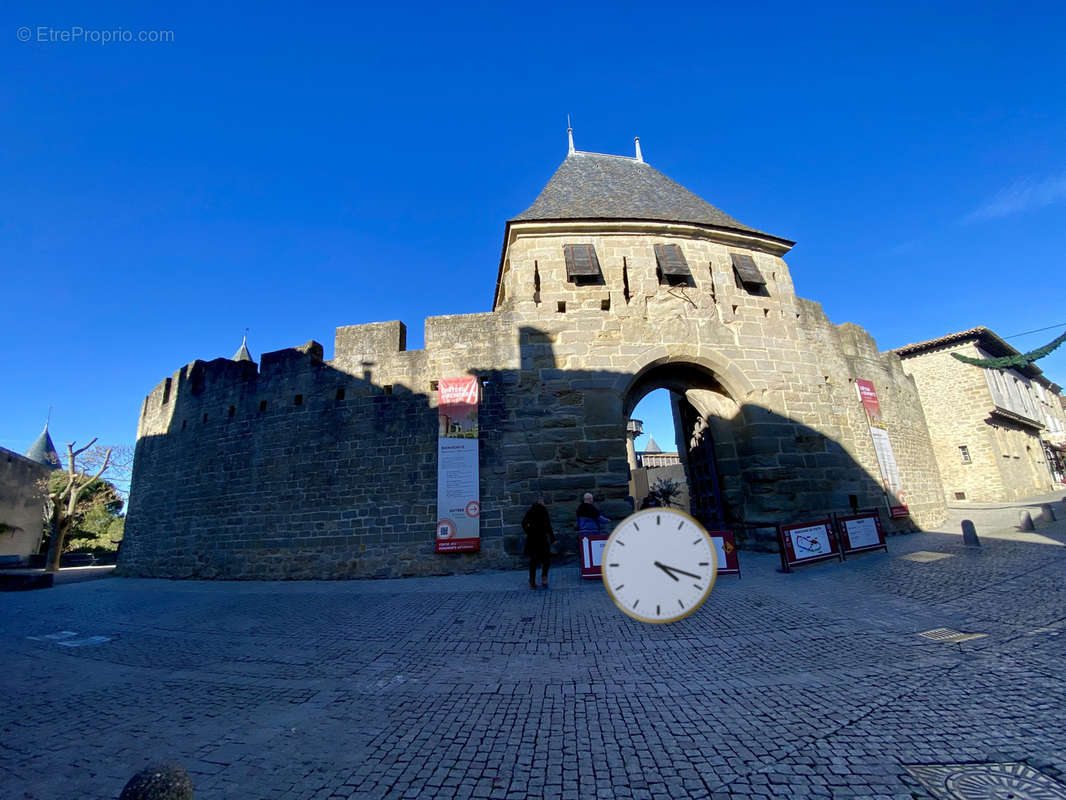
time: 4:18
